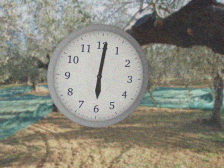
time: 6:01
